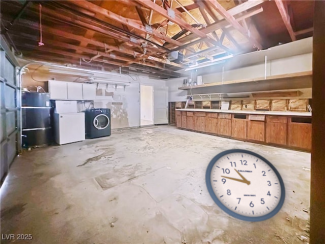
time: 10:47
